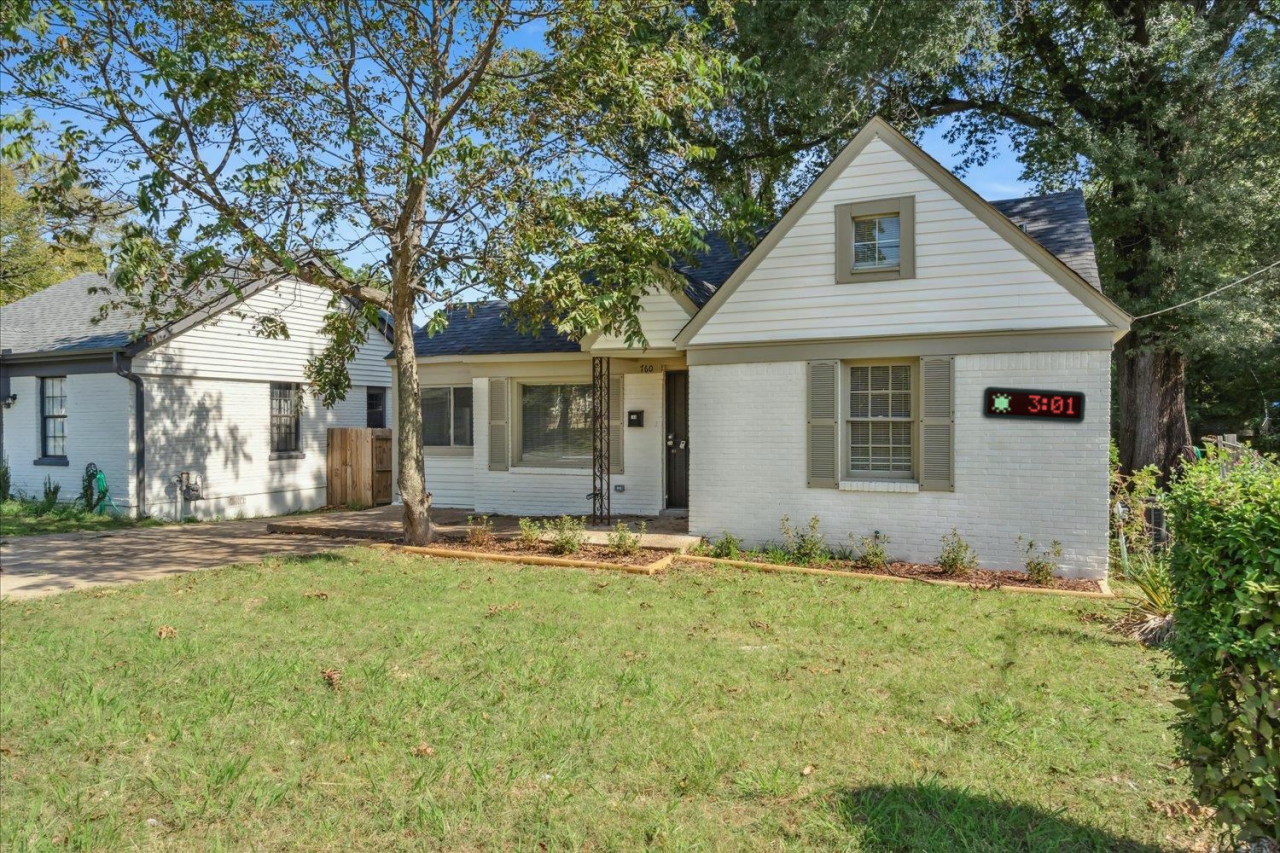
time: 3:01
